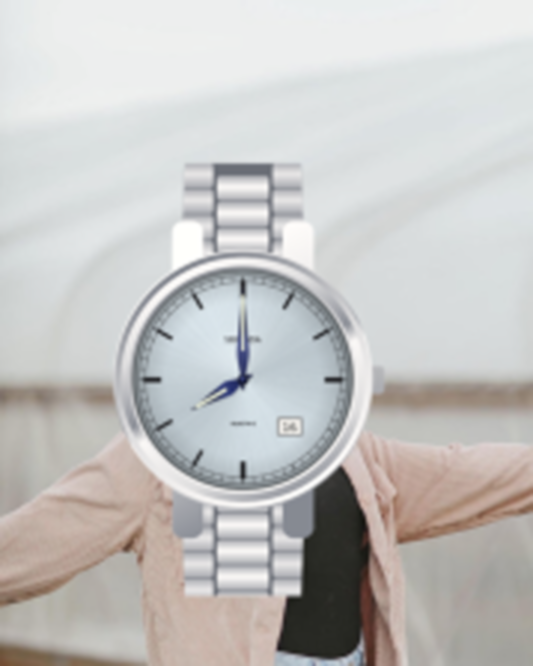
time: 8:00
